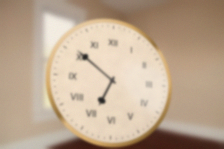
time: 6:51
